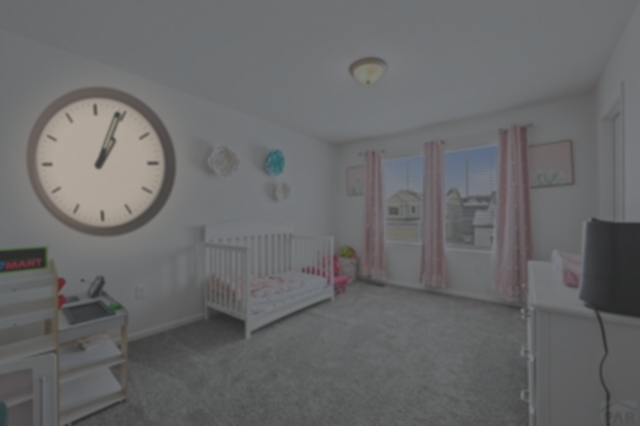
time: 1:04
